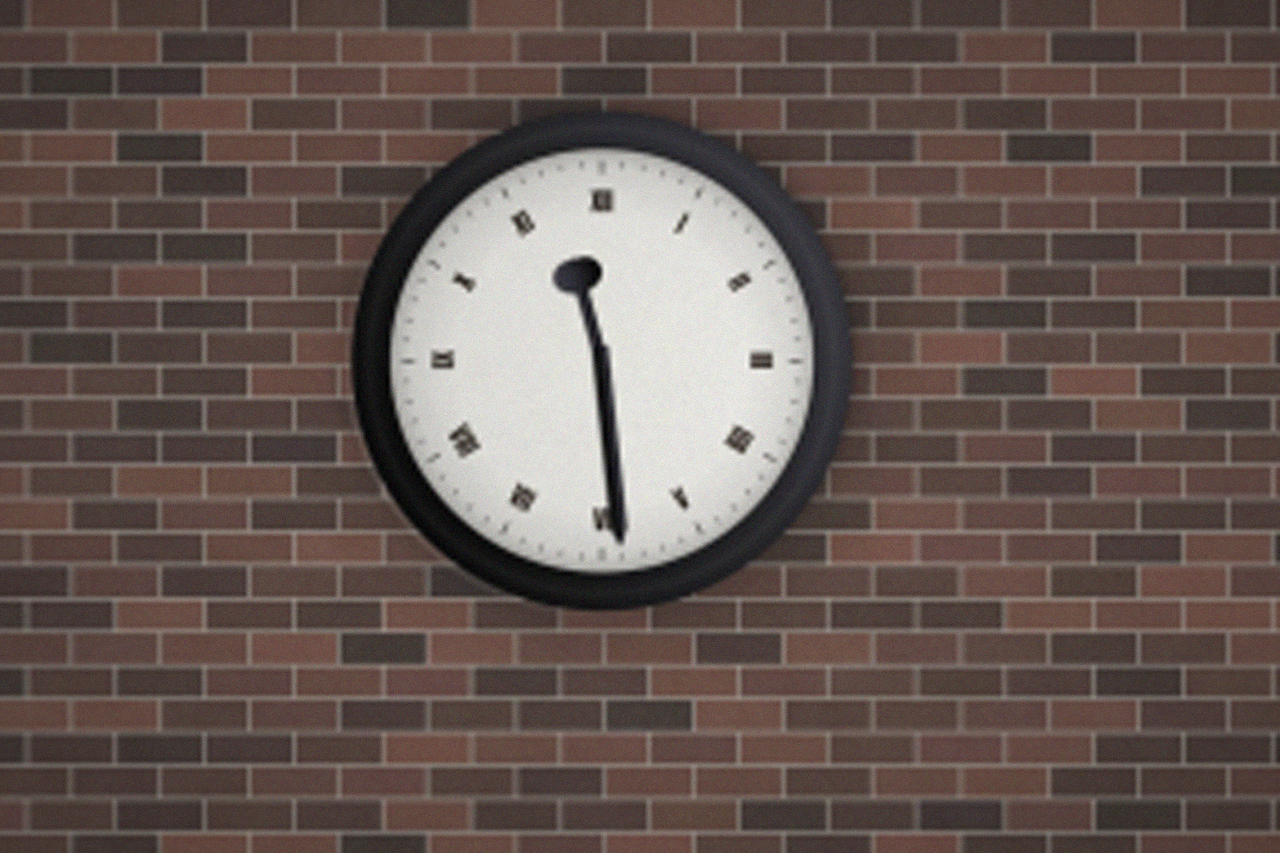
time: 11:29
